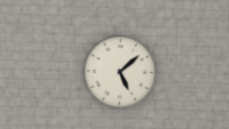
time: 5:08
